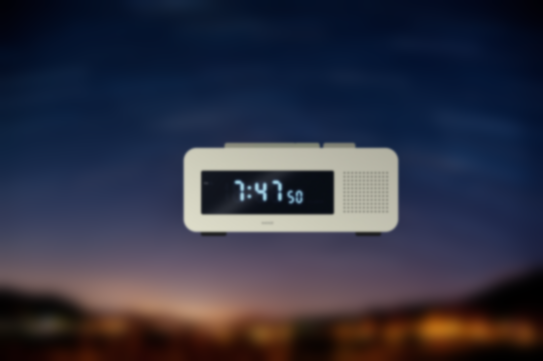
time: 7:47:50
